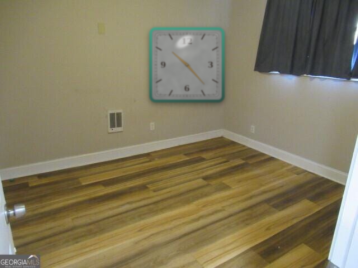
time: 10:23
